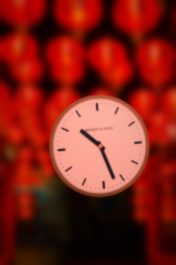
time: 10:27
